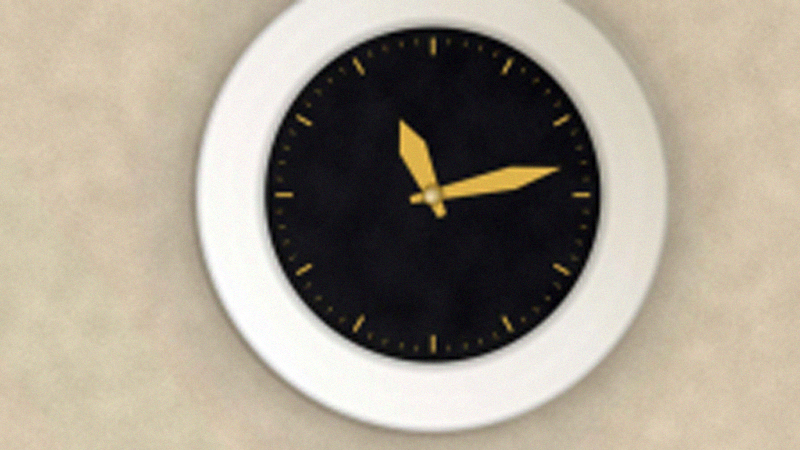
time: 11:13
